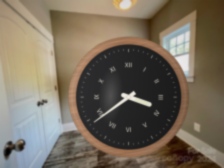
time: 3:39
